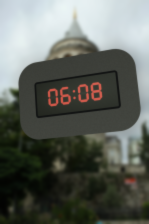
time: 6:08
